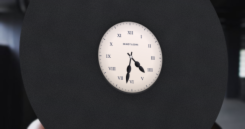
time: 4:32
